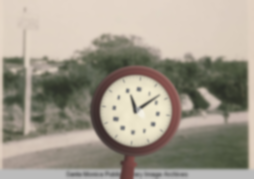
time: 11:08
